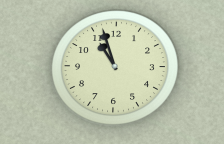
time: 10:57
